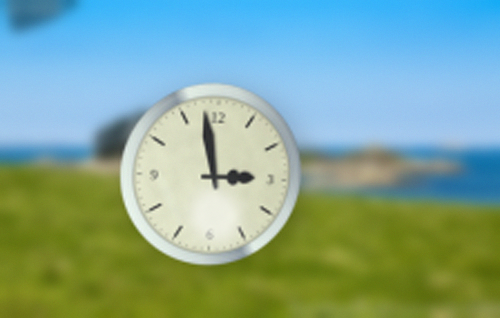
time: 2:58
